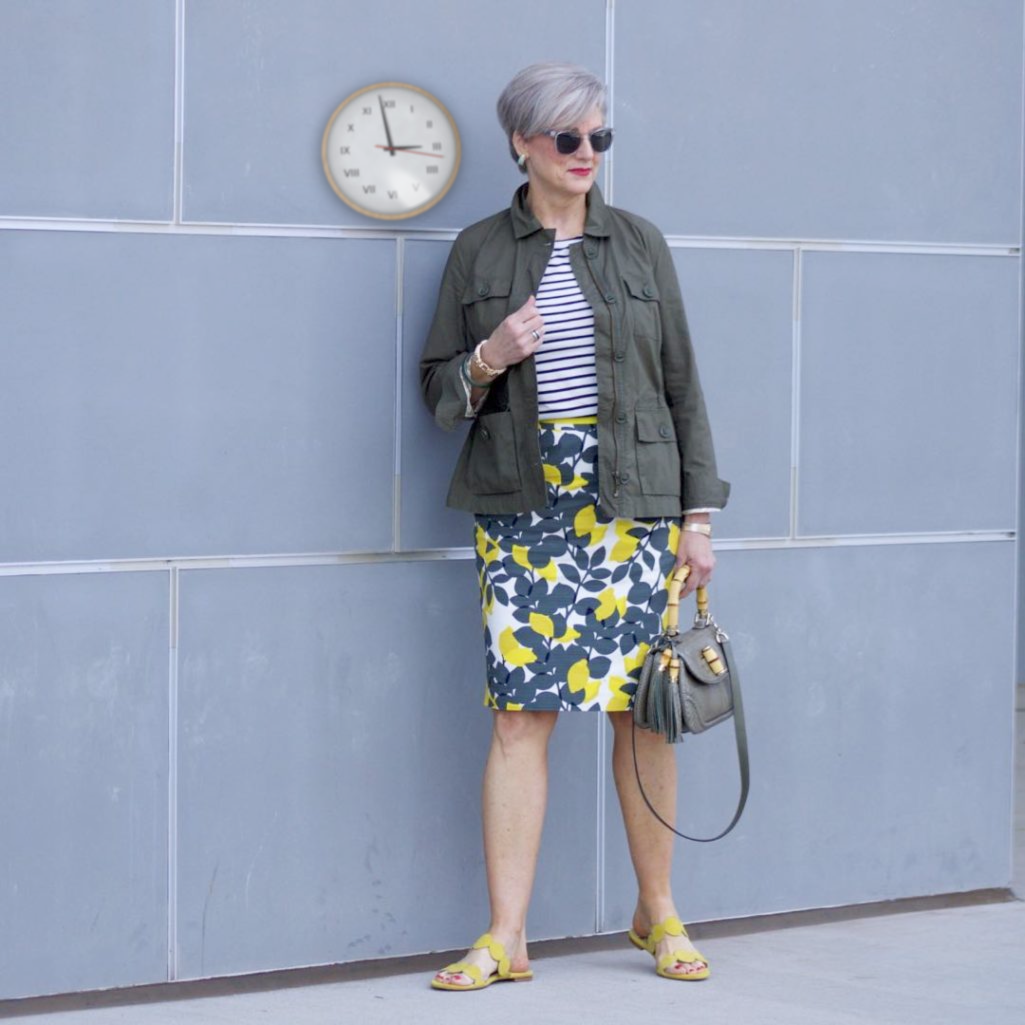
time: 2:58:17
